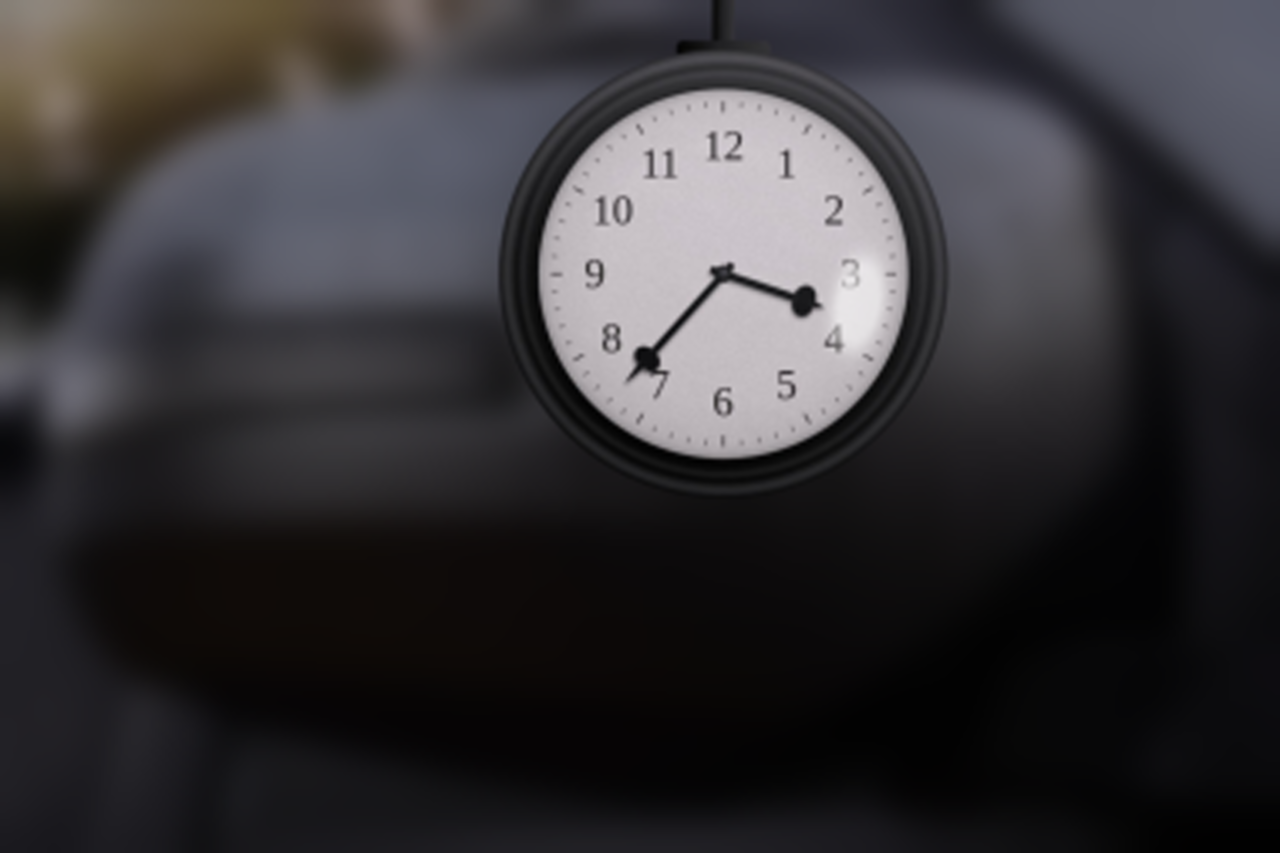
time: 3:37
